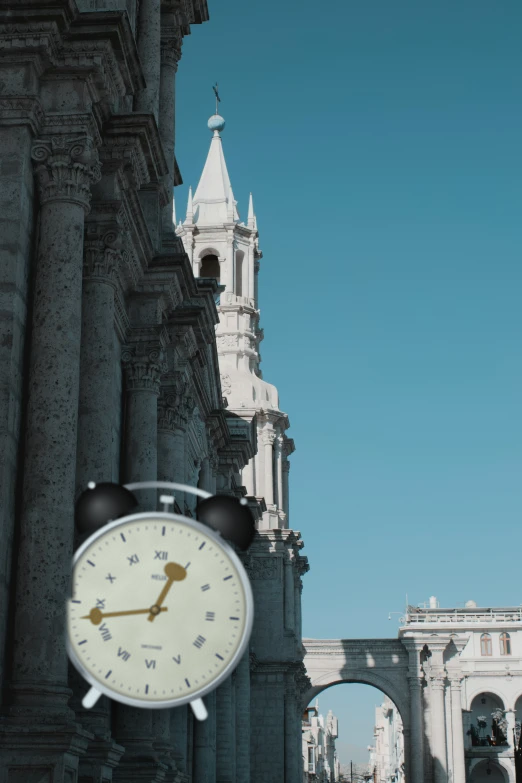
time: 12:43
